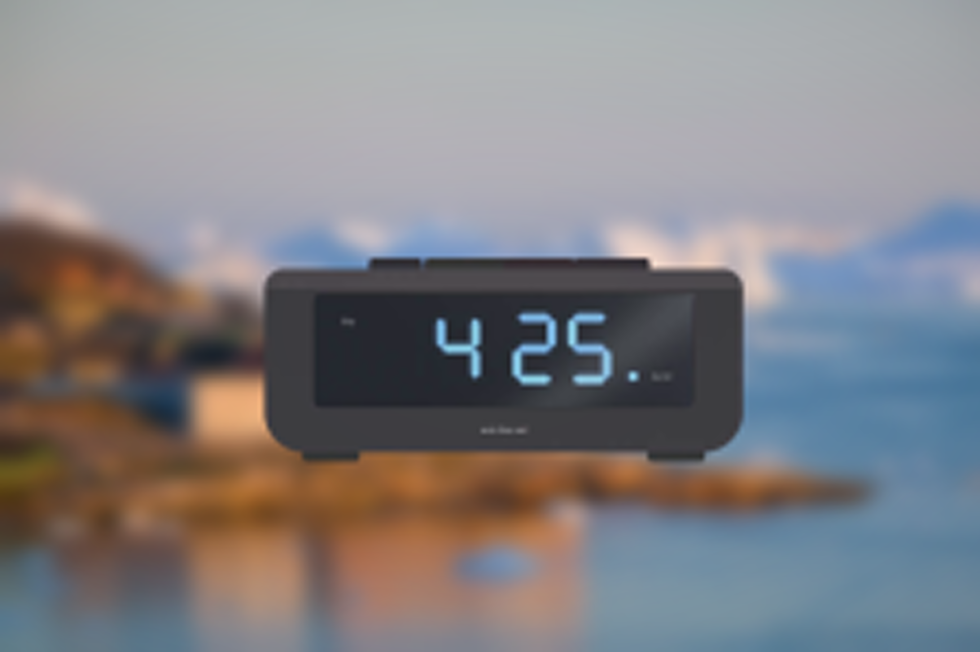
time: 4:25
